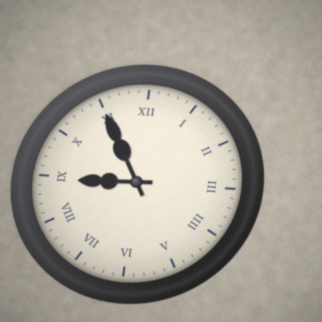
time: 8:55
